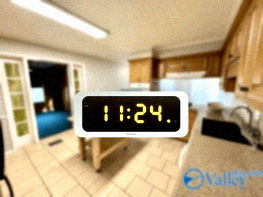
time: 11:24
